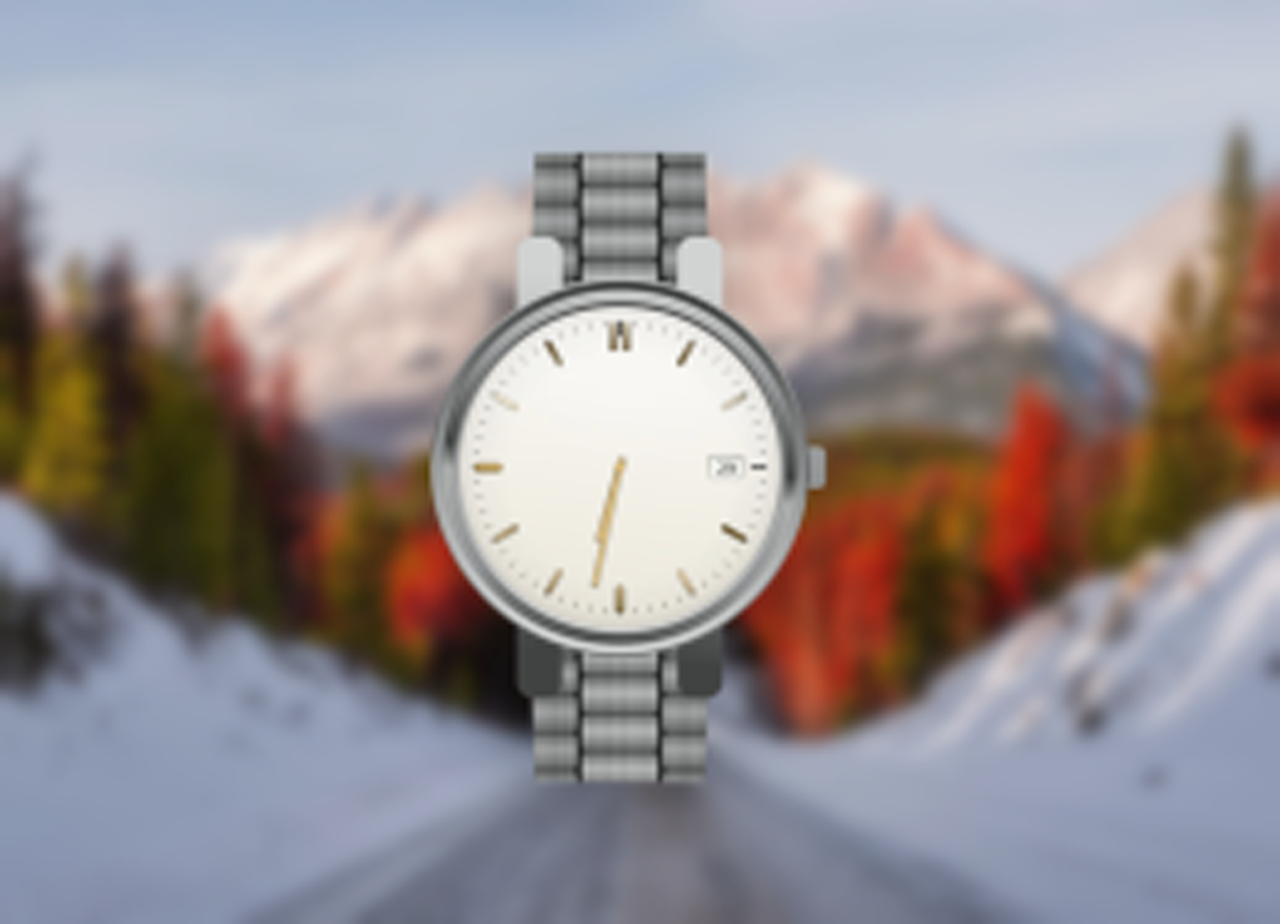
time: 6:32
